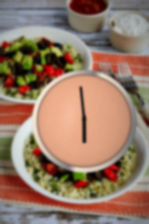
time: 5:59
